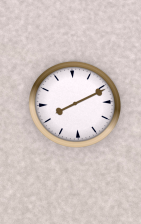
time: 8:11
